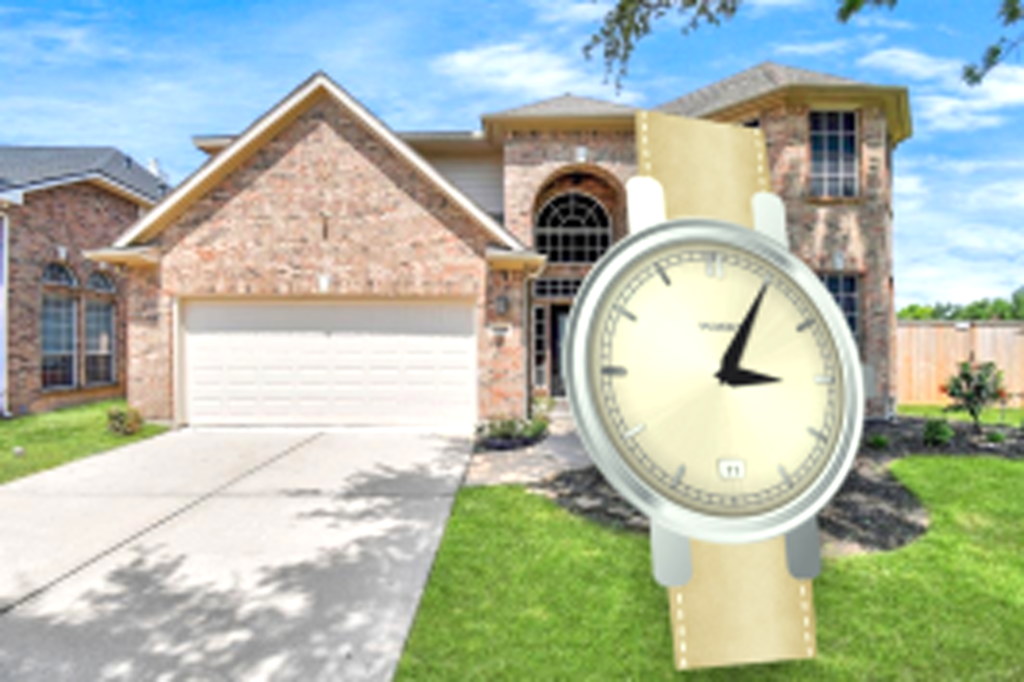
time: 3:05
